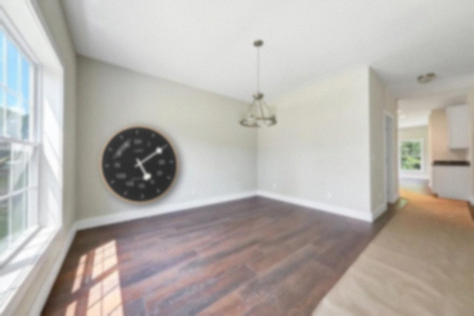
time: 5:10
